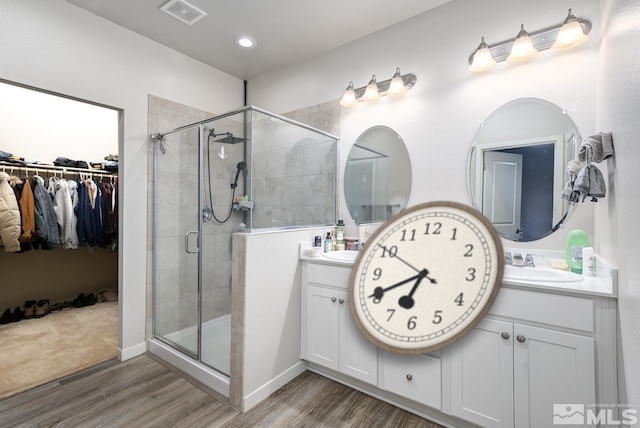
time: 6:40:50
